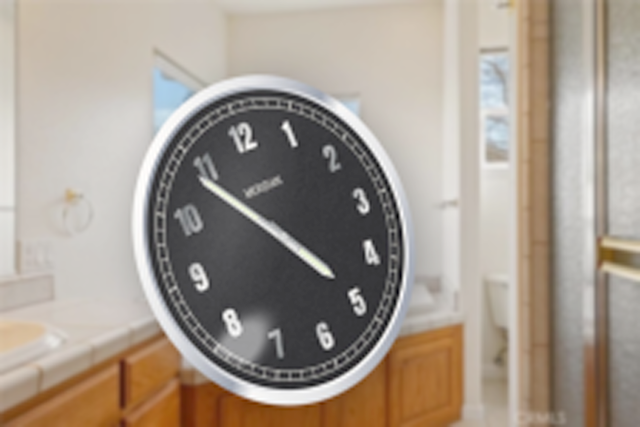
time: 4:54
